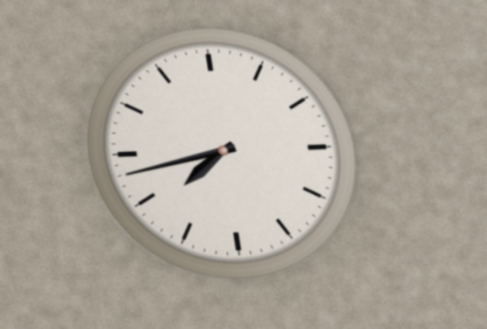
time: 7:43
